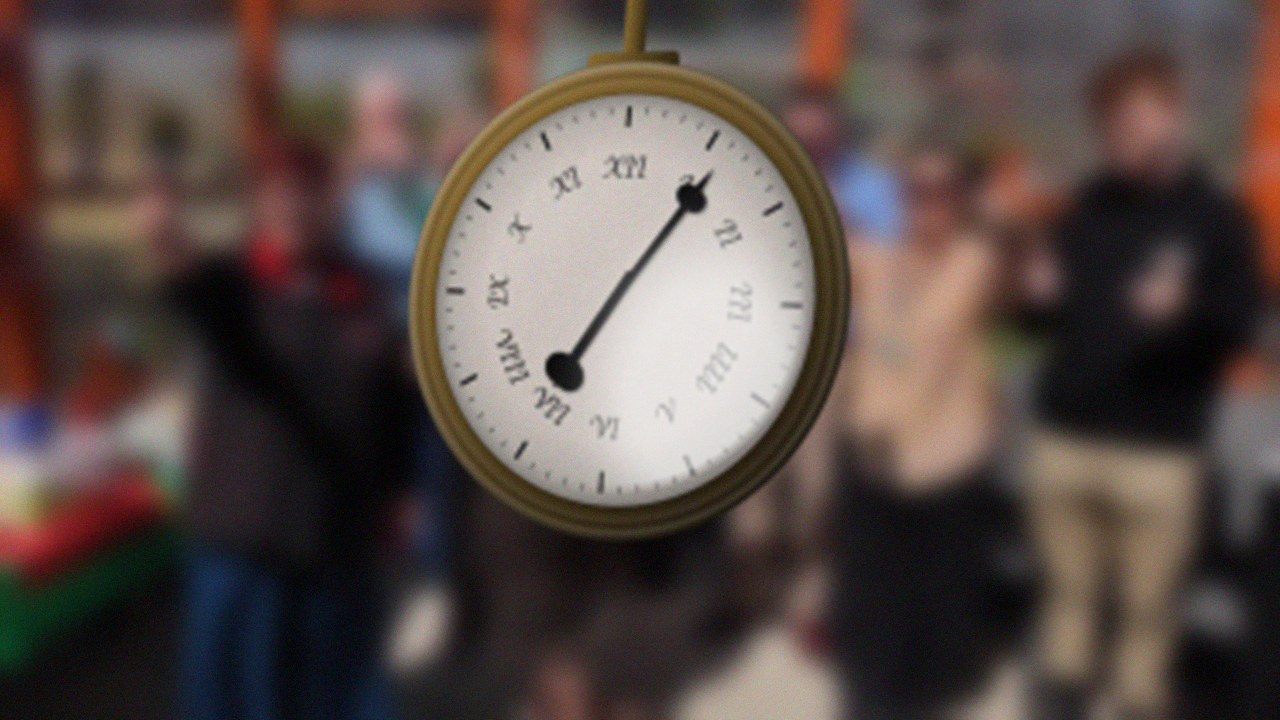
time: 7:06
